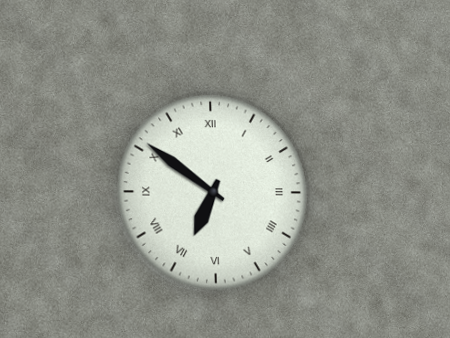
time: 6:51
